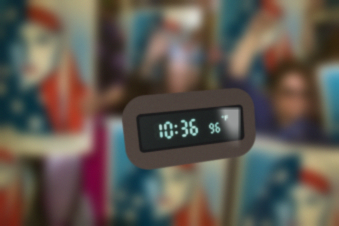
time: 10:36
